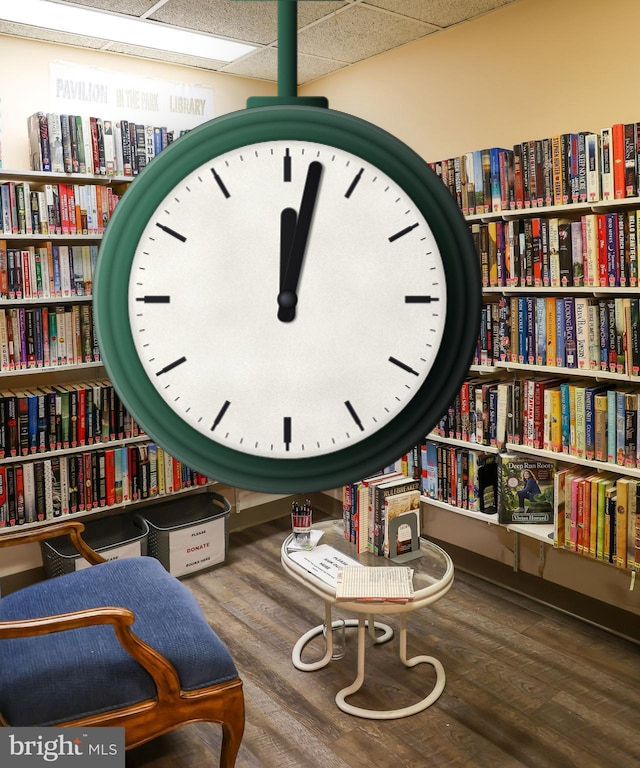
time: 12:02
